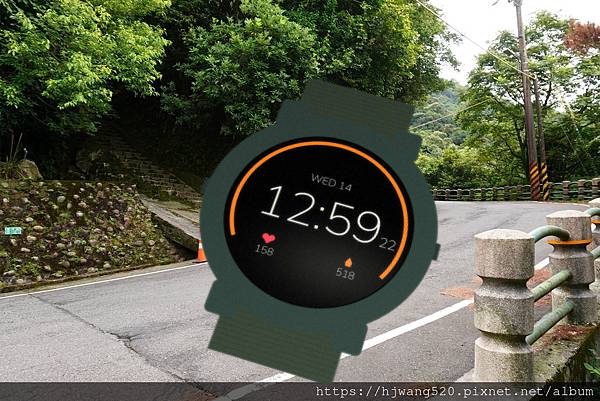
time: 12:59:22
